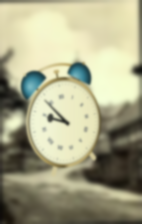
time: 9:54
